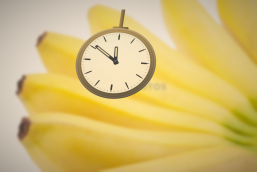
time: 11:51
